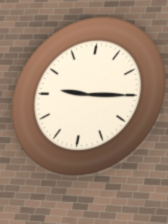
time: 9:15
